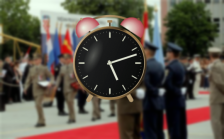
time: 5:12
